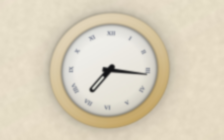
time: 7:16
